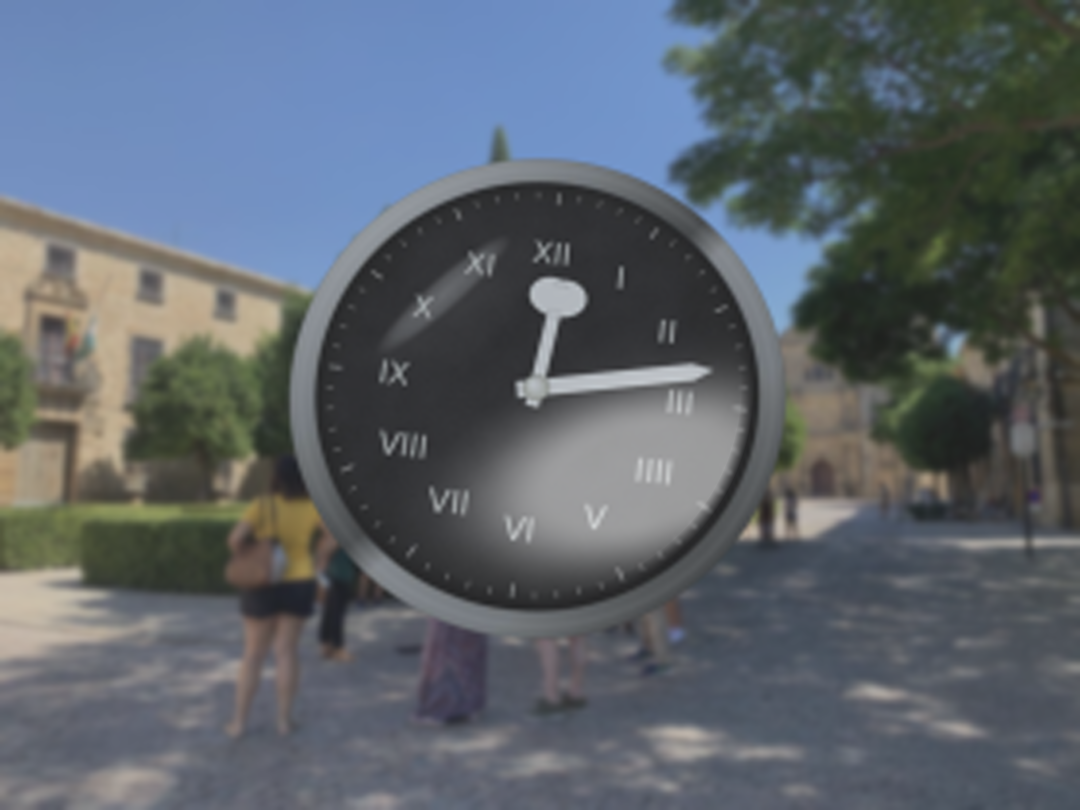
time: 12:13
